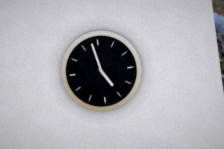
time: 4:58
